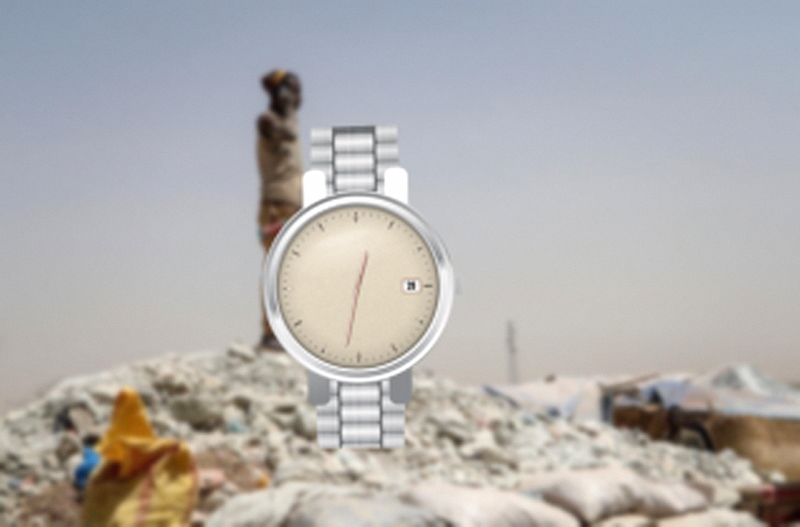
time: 12:32
